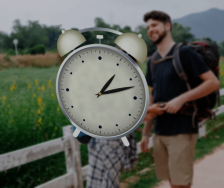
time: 1:12
